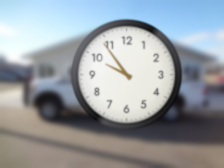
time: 9:54
